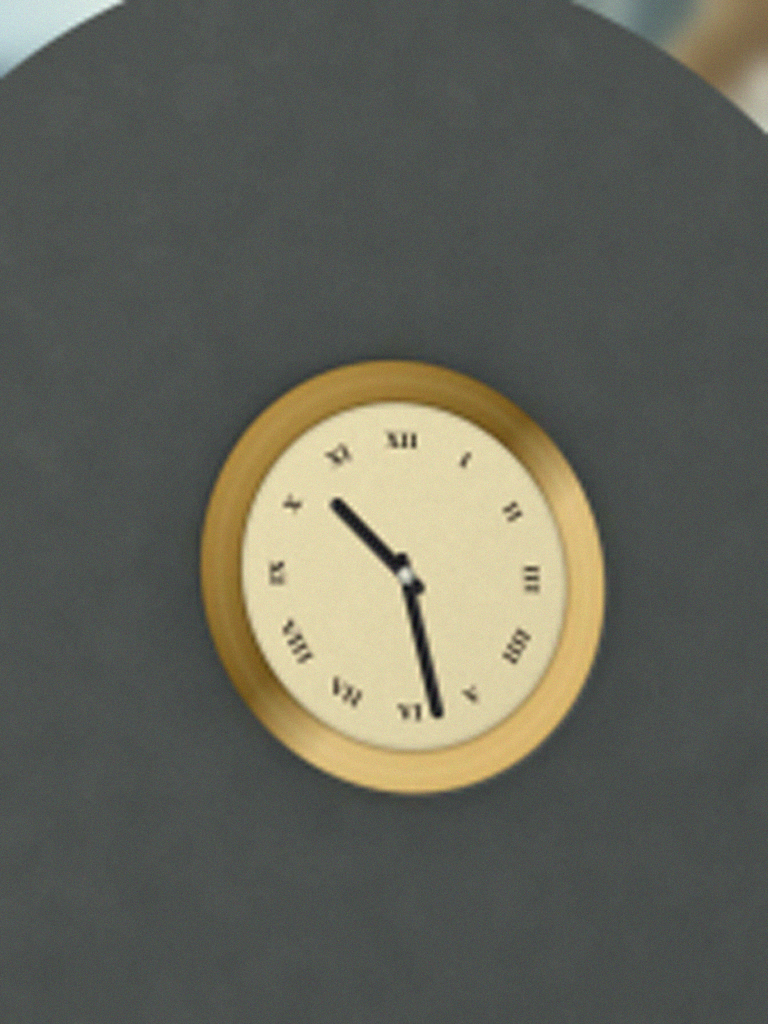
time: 10:28
